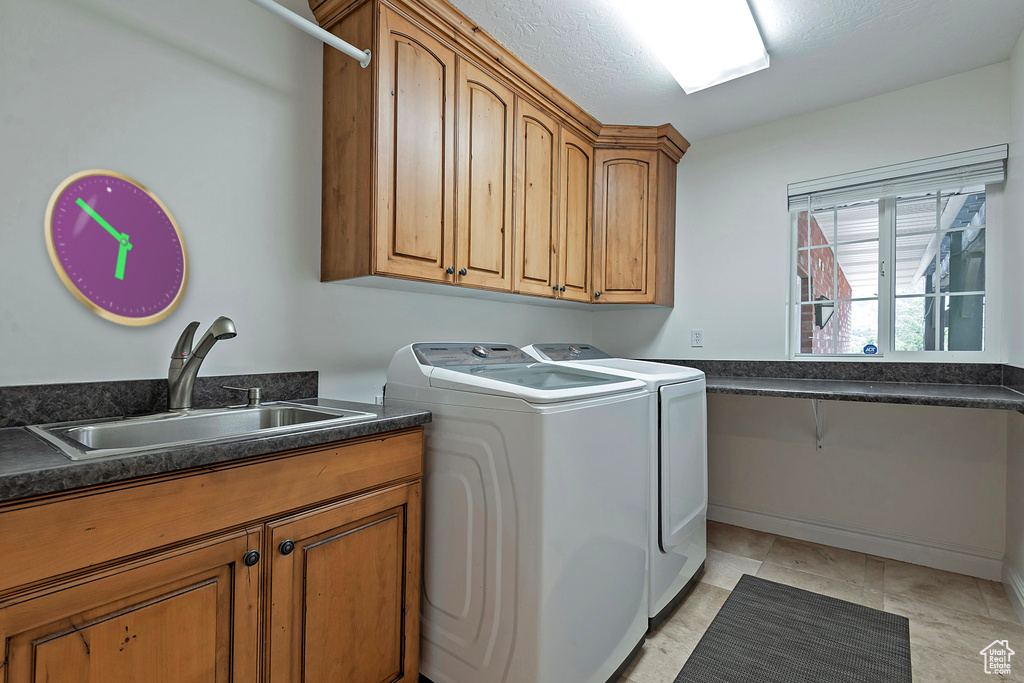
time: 6:53
